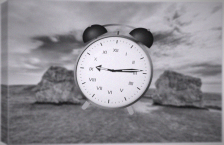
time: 9:14
